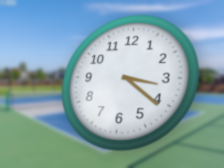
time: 3:21
